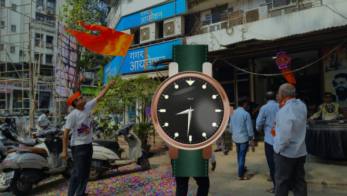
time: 8:31
